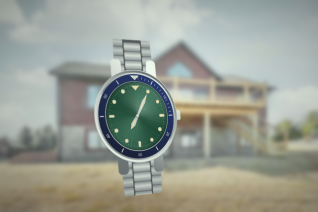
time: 7:05
